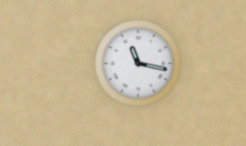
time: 11:17
